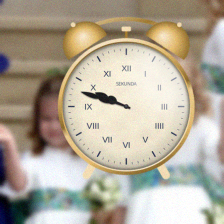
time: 9:48
